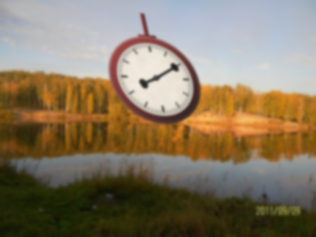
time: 8:10
